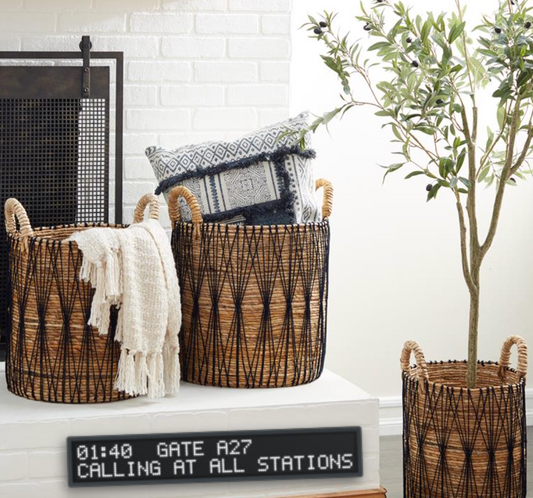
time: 1:40
